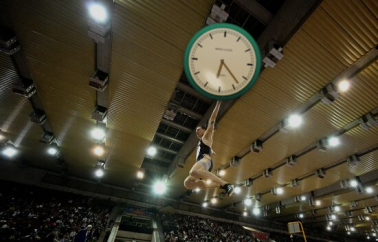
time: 6:23
